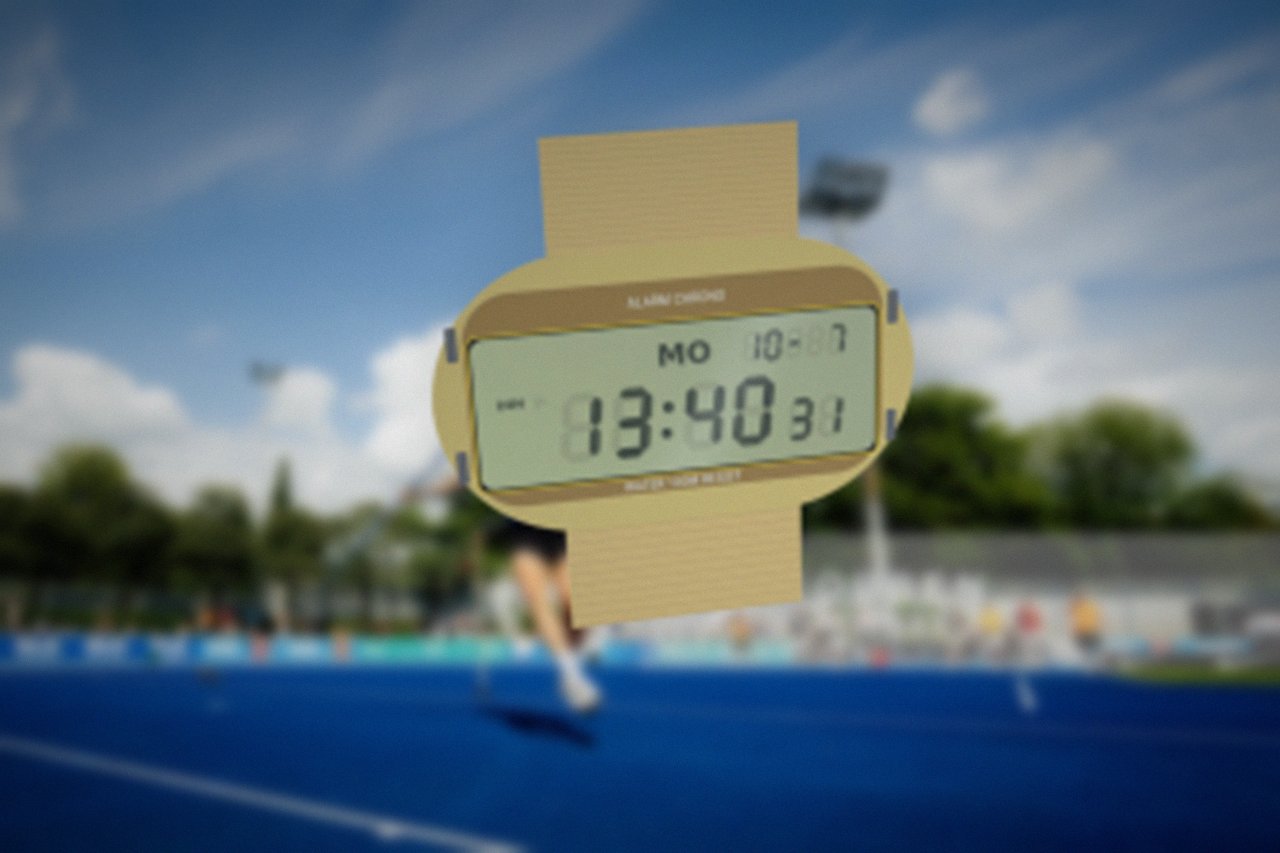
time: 13:40:31
